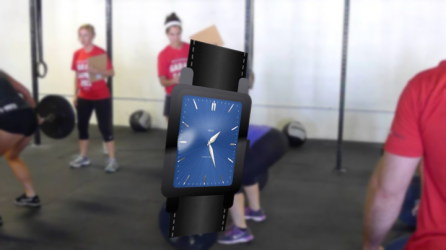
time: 1:26
